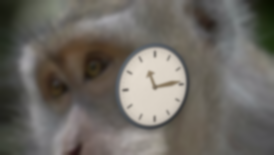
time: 11:14
